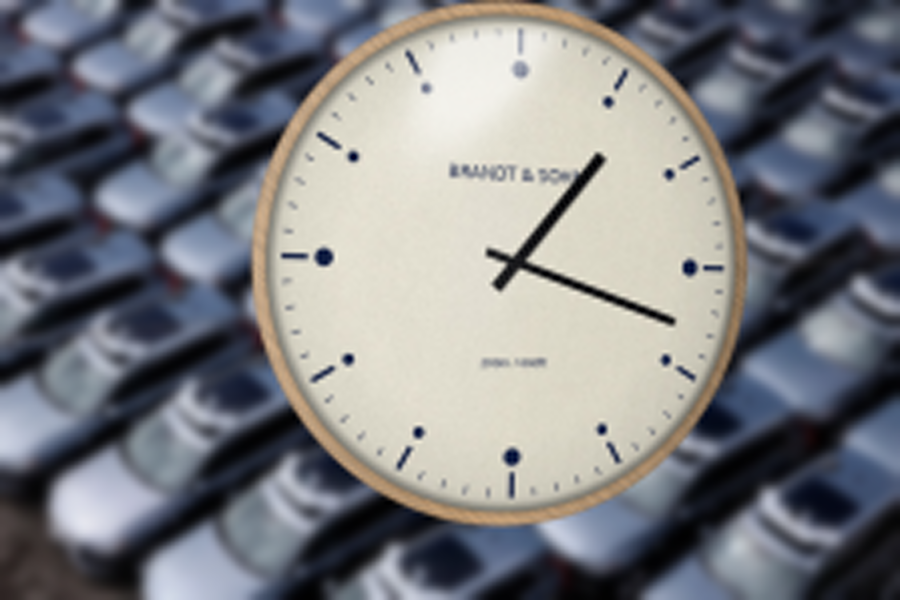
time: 1:18
